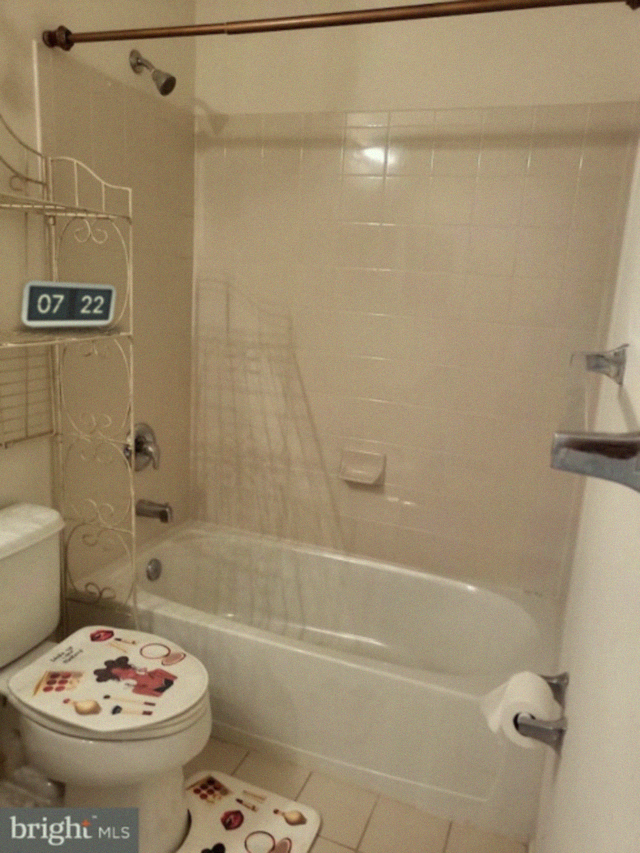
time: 7:22
